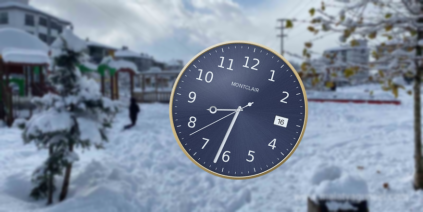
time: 8:31:38
